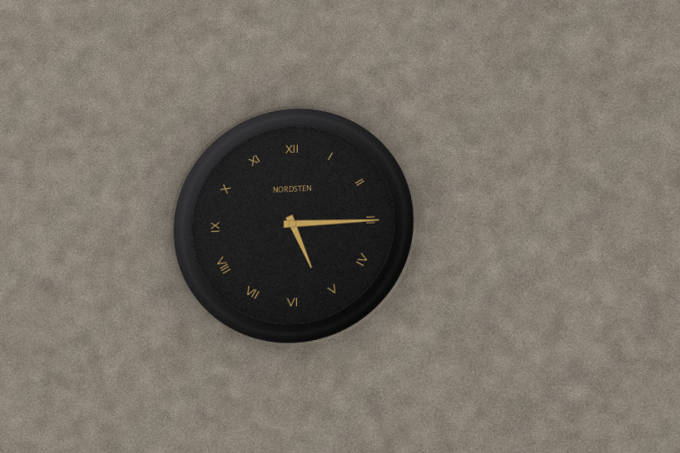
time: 5:15
